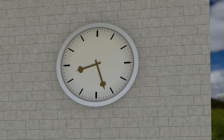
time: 8:27
